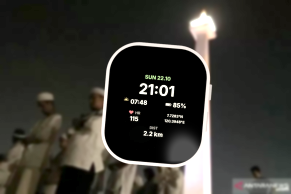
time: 21:01
